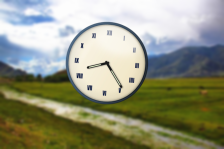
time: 8:24
